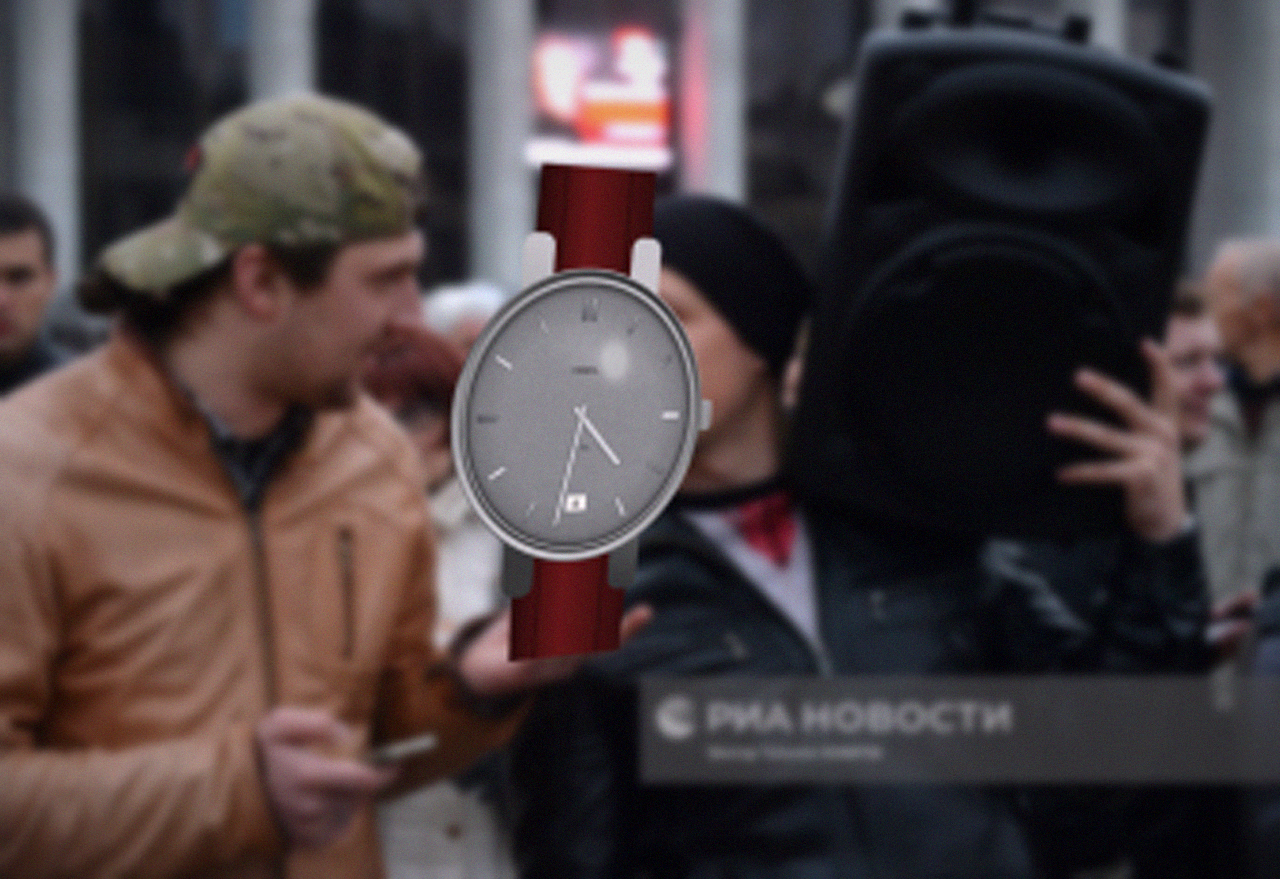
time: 4:32
